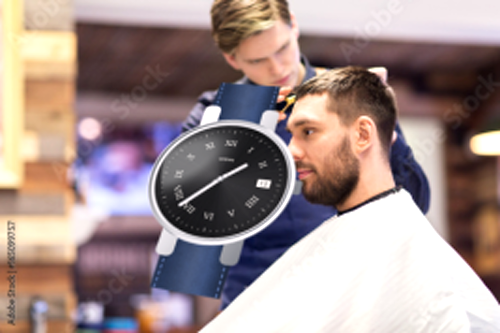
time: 1:37
